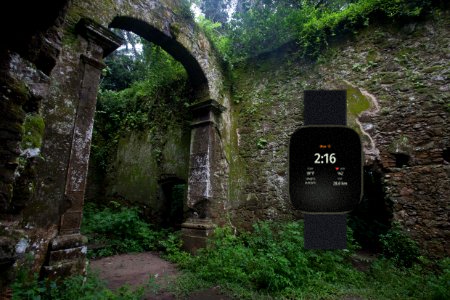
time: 2:16
